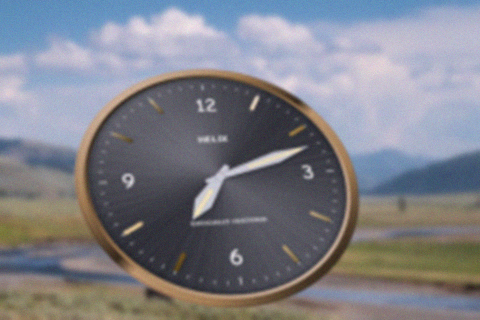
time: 7:12
